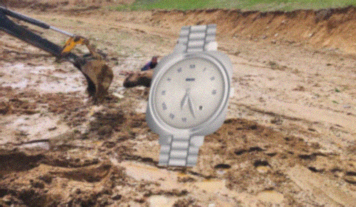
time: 6:26
